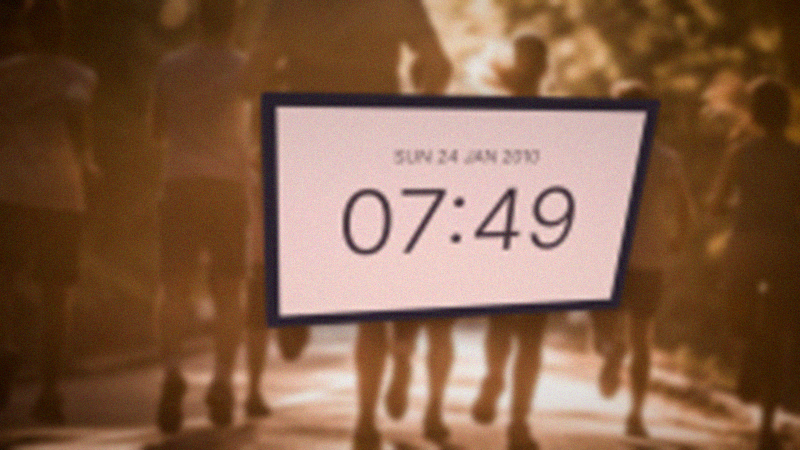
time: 7:49
